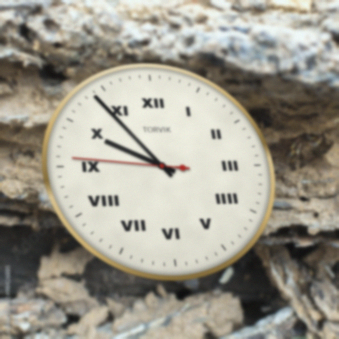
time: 9:53:46
